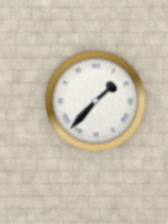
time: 1:37
